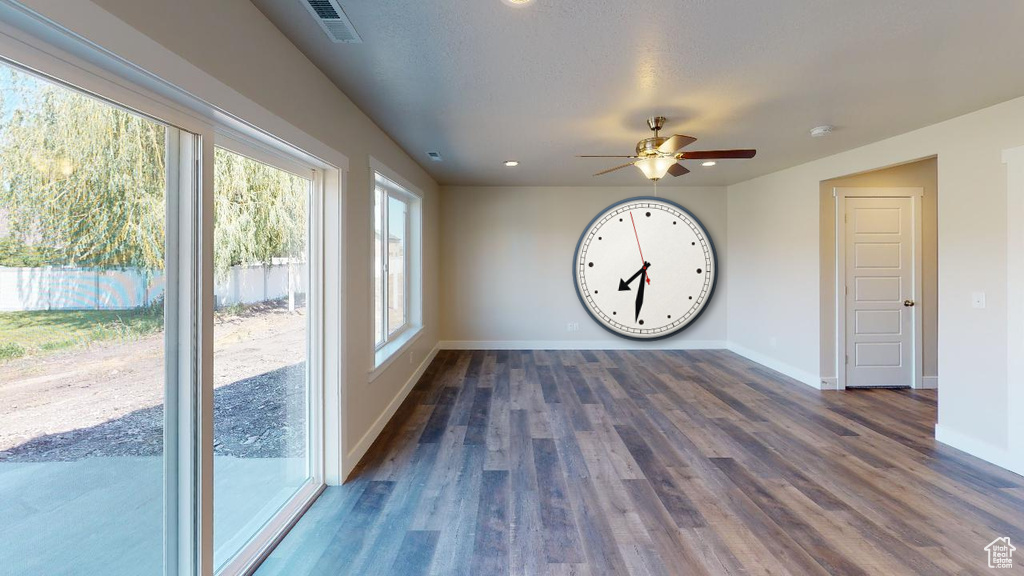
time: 7:30:57
